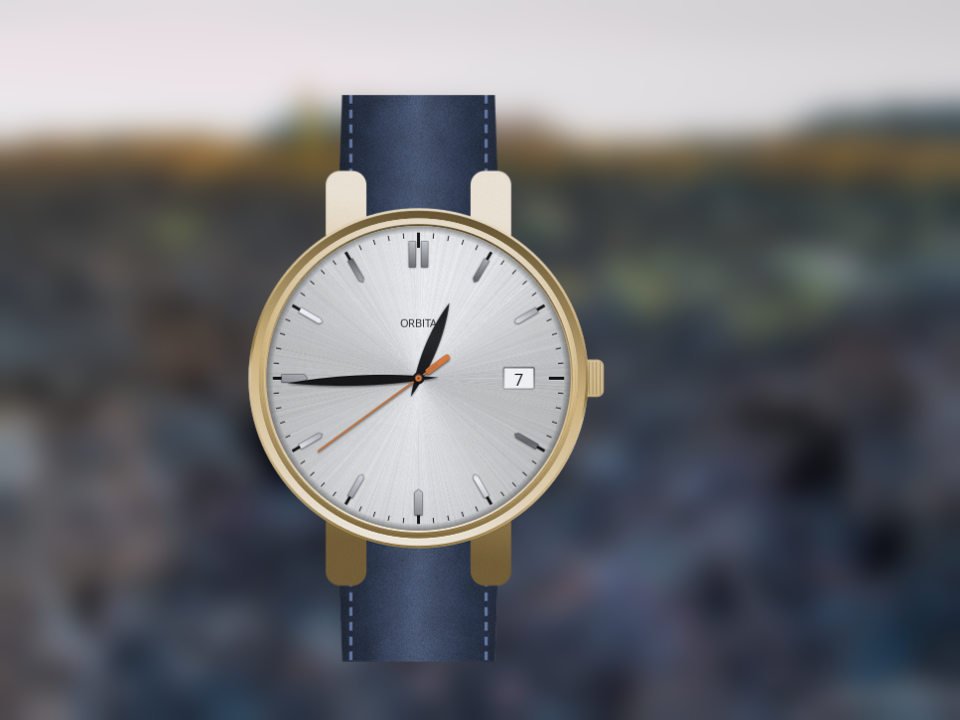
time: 12:44:39
